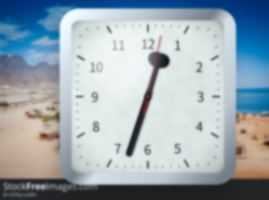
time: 12:33:02
